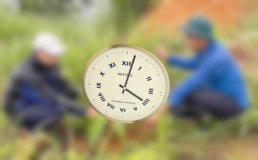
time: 4:02
